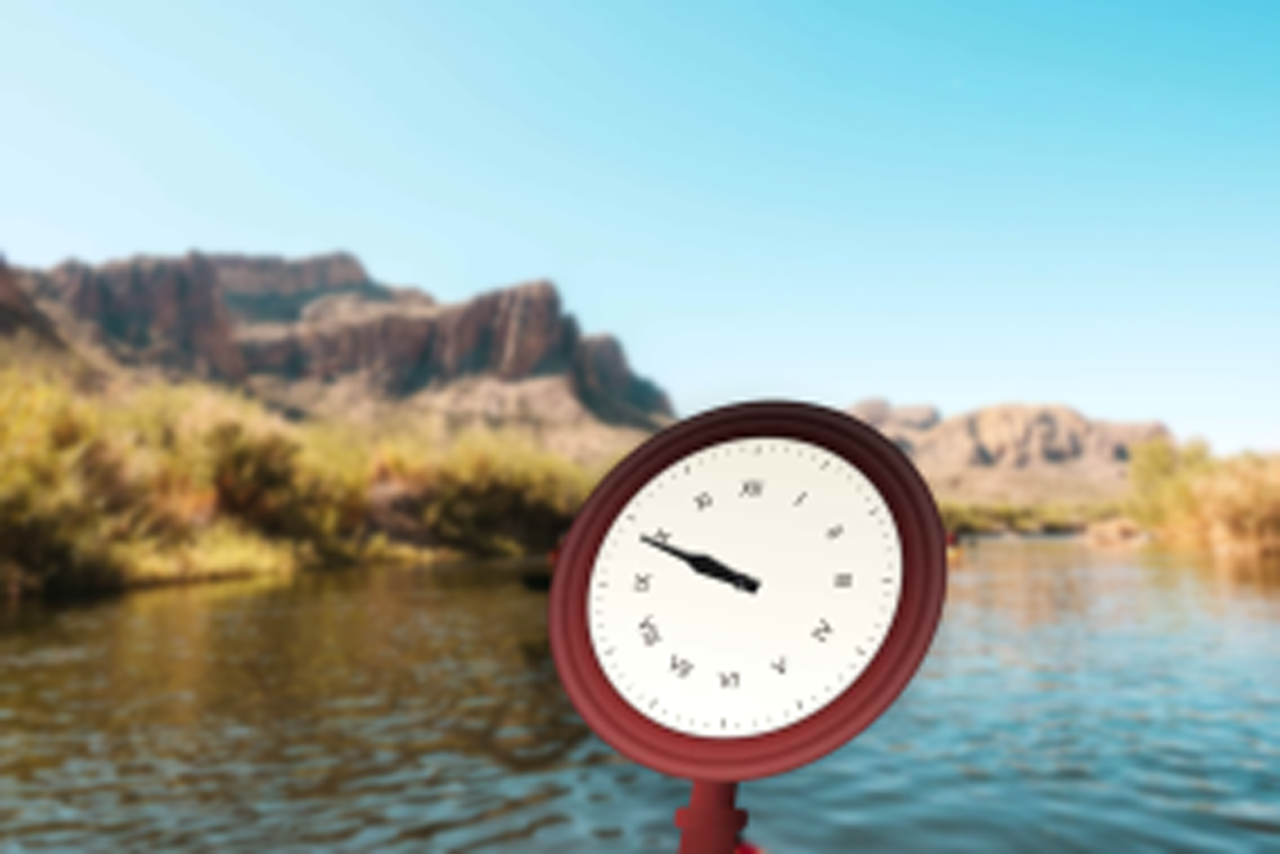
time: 9:49
